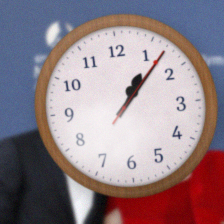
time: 1:07:07
